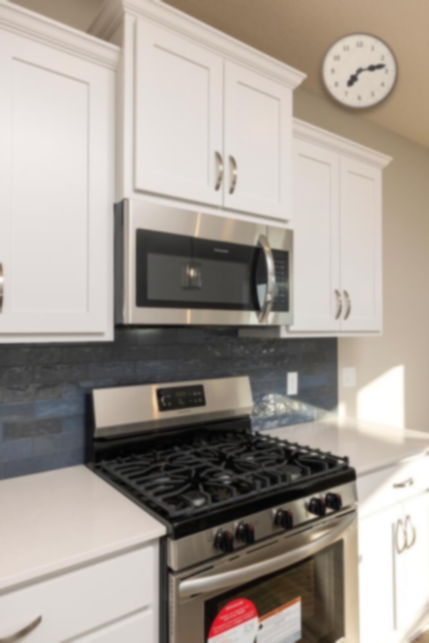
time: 7:13
